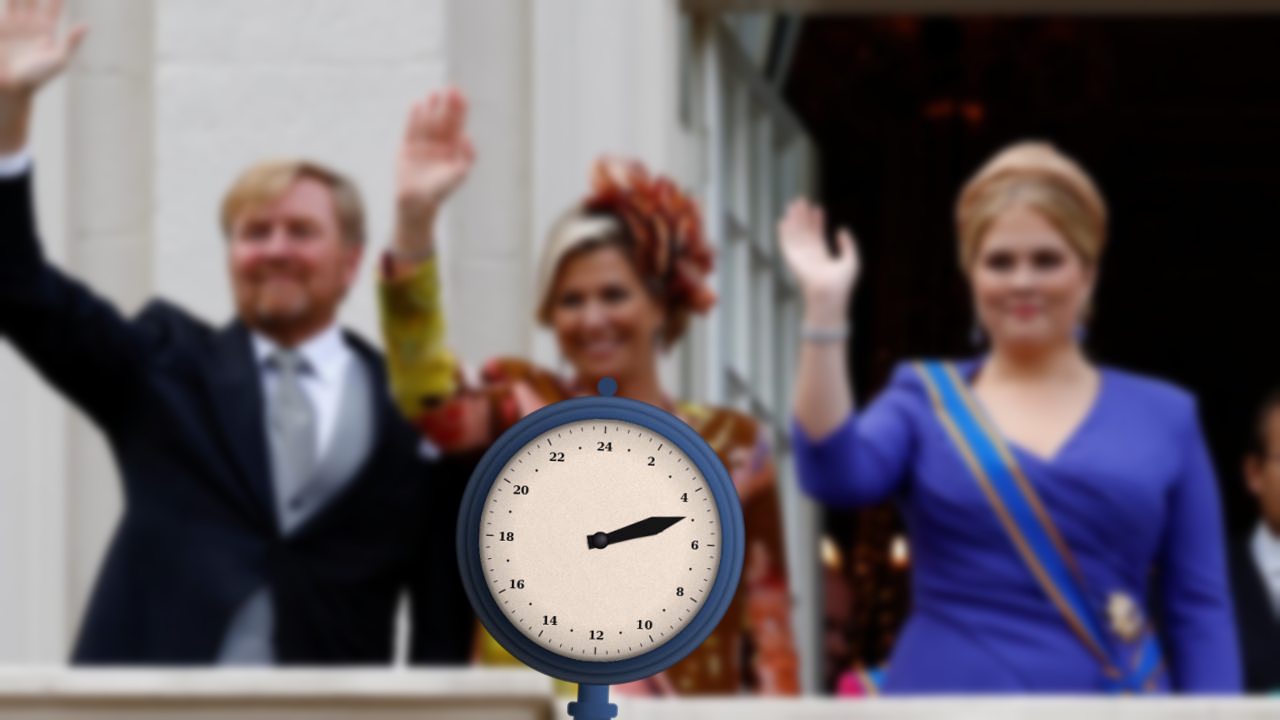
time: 5:12
